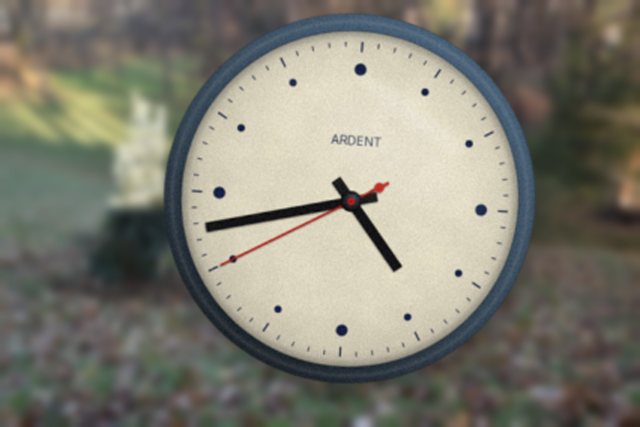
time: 4:42:40
